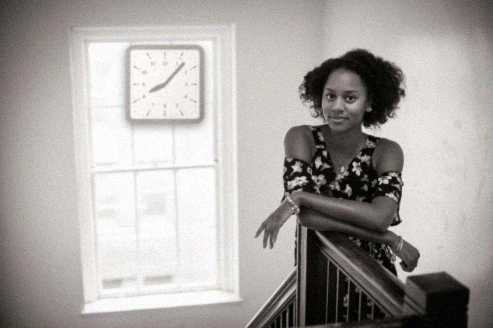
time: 8:07
